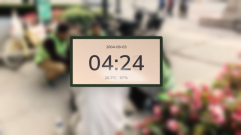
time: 4:24
